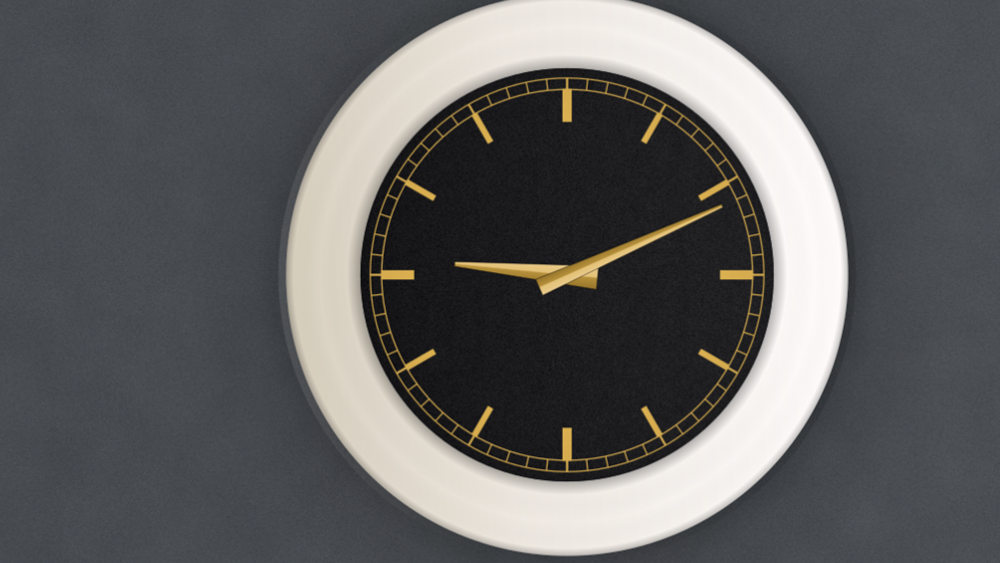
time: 9:11
